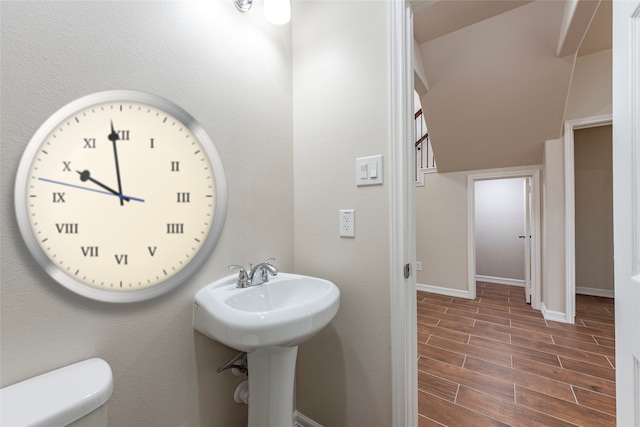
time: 9:58:47
